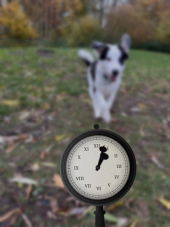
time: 1:03
